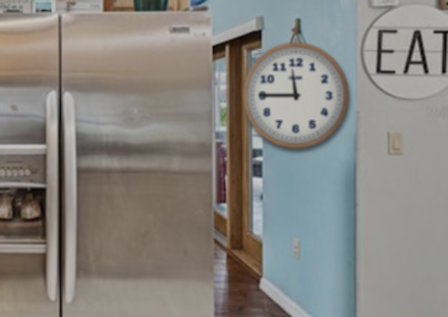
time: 11:45
